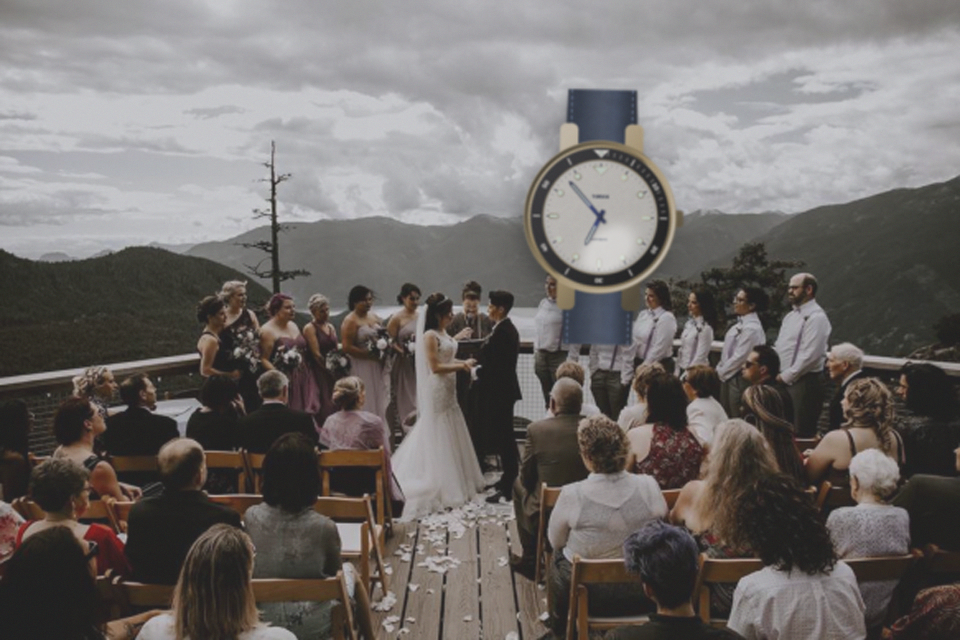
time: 6:53
